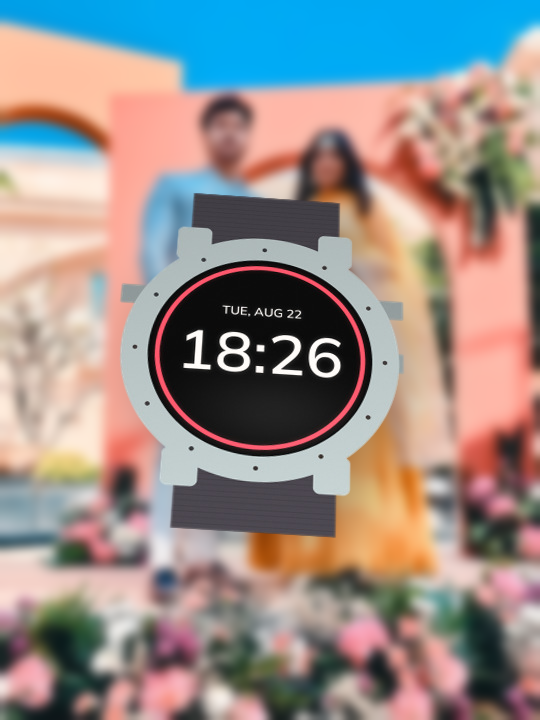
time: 18:26
